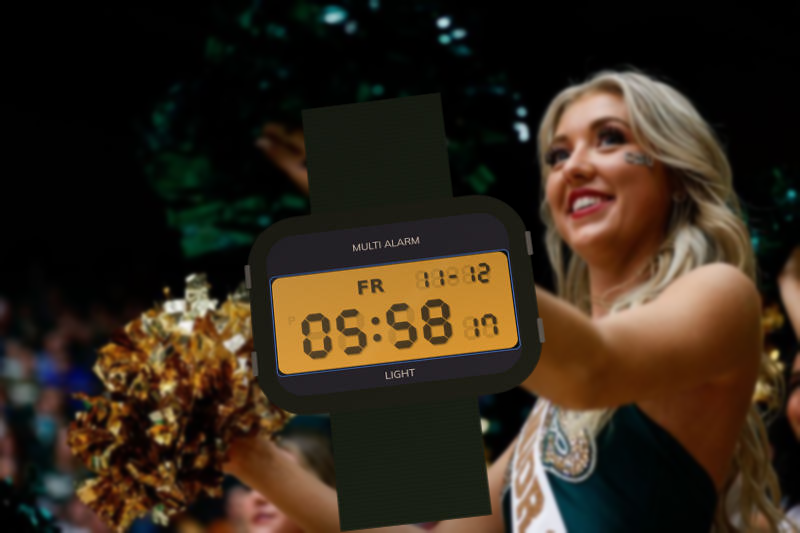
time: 5:58:17
